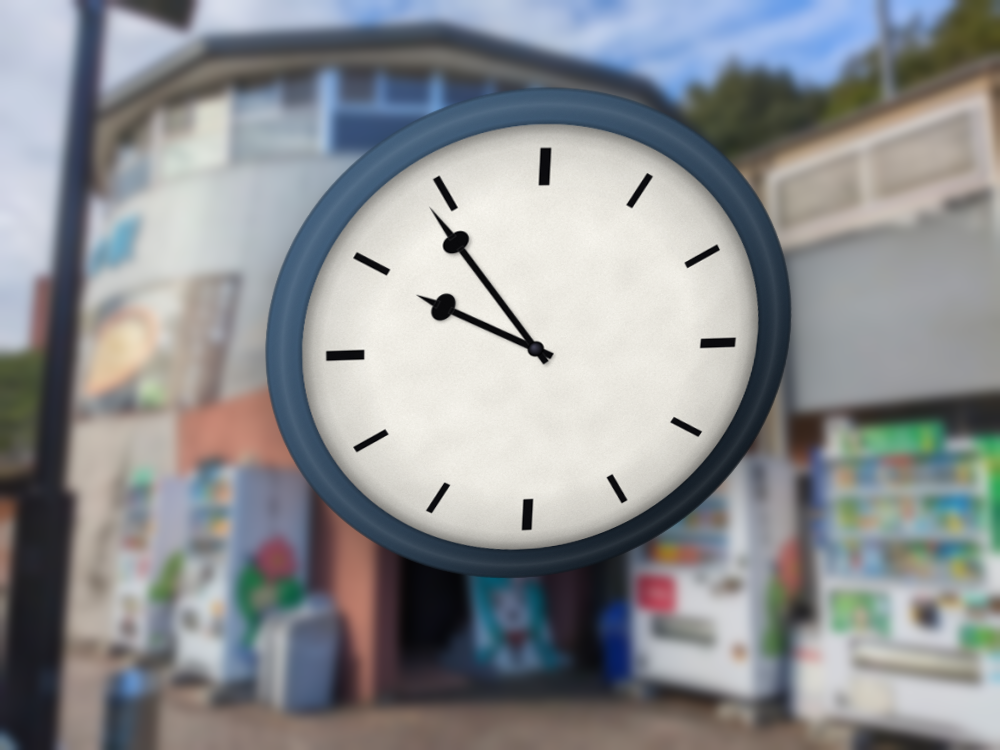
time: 9:54
